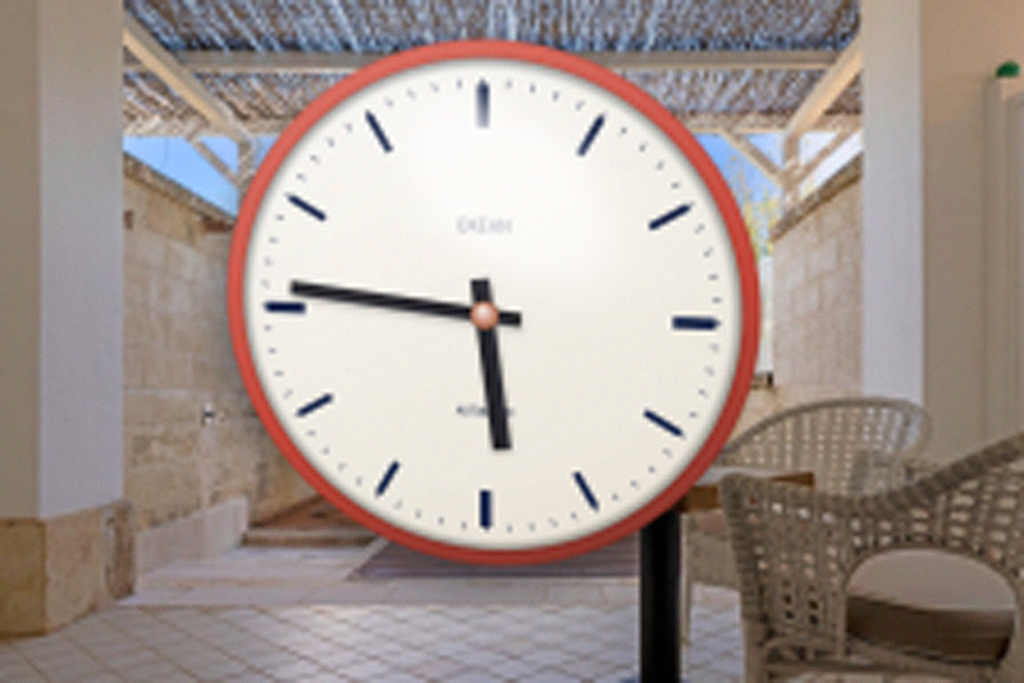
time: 5:46
